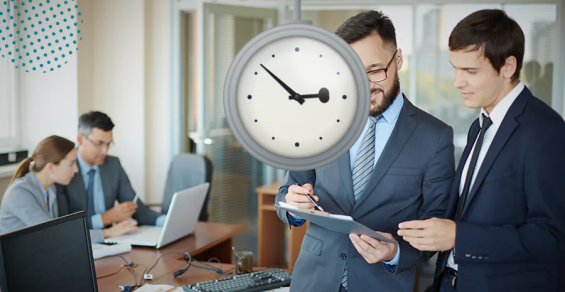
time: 2:52
